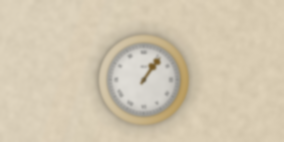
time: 1:06
